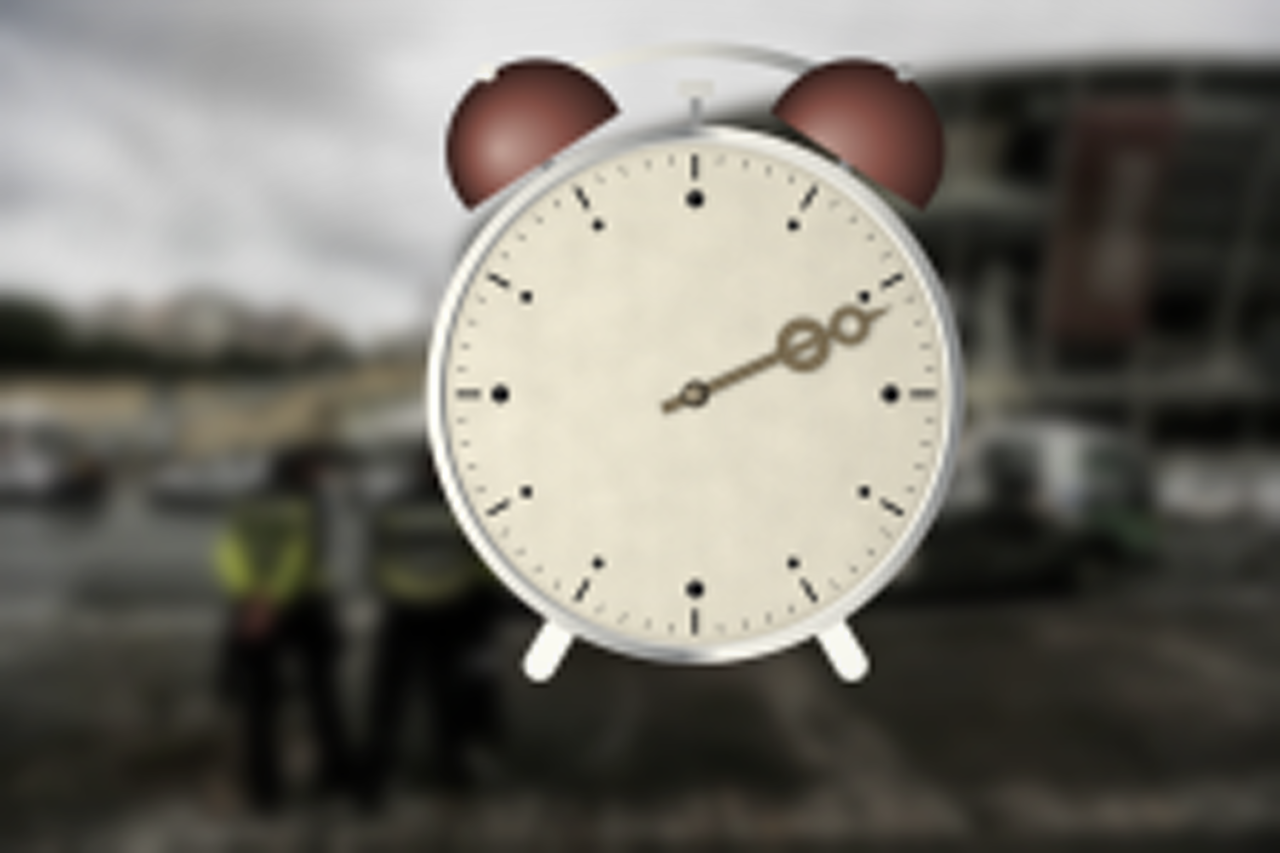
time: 2:11
